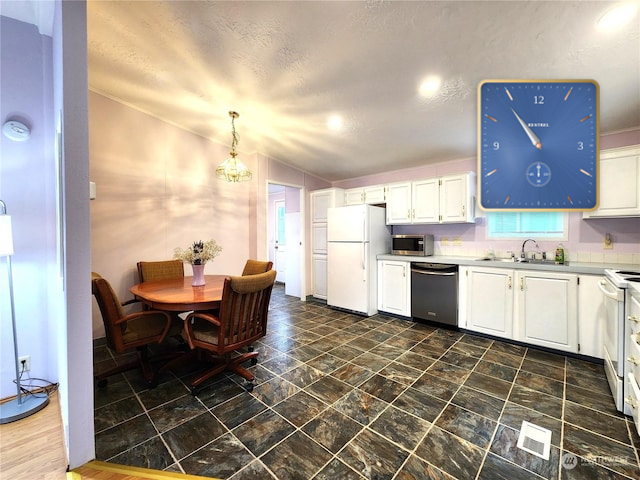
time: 10:54
